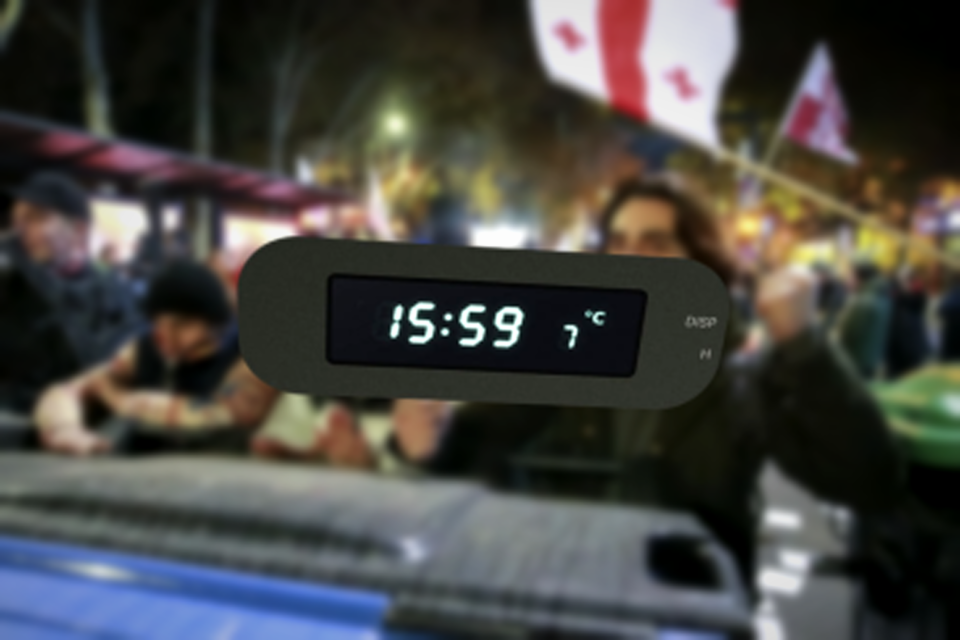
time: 15:59
